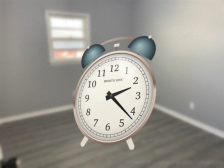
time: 2:22
